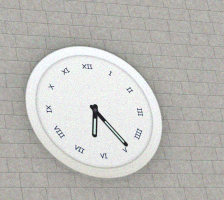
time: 6:24
